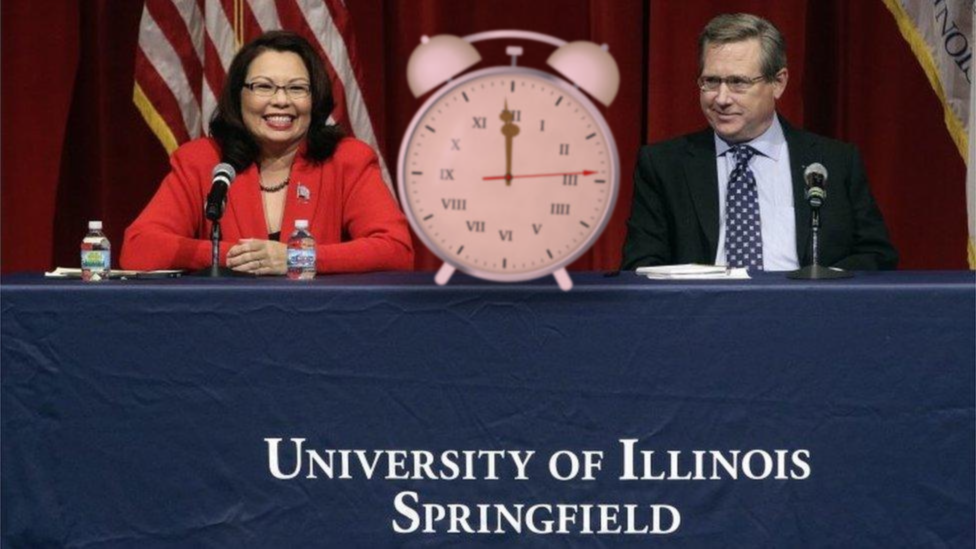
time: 11:59:14
